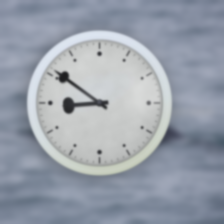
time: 8:51
